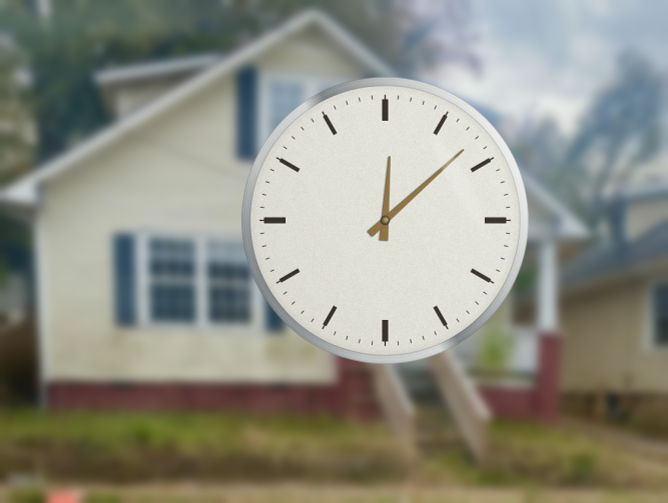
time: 12:08
